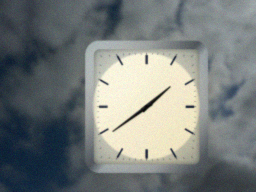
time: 1:39
